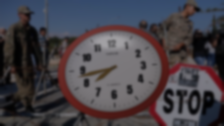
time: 7:43
